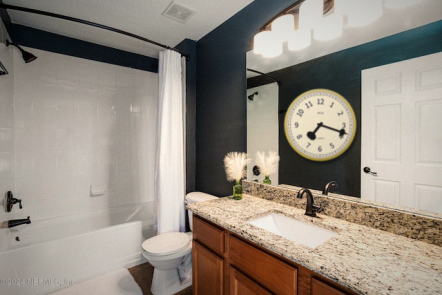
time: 7:18
